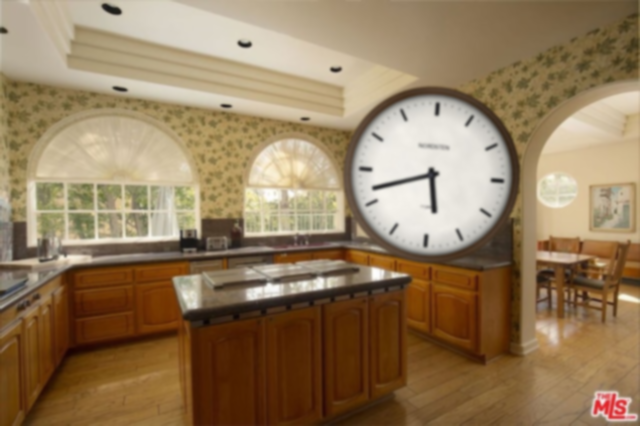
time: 5:42
